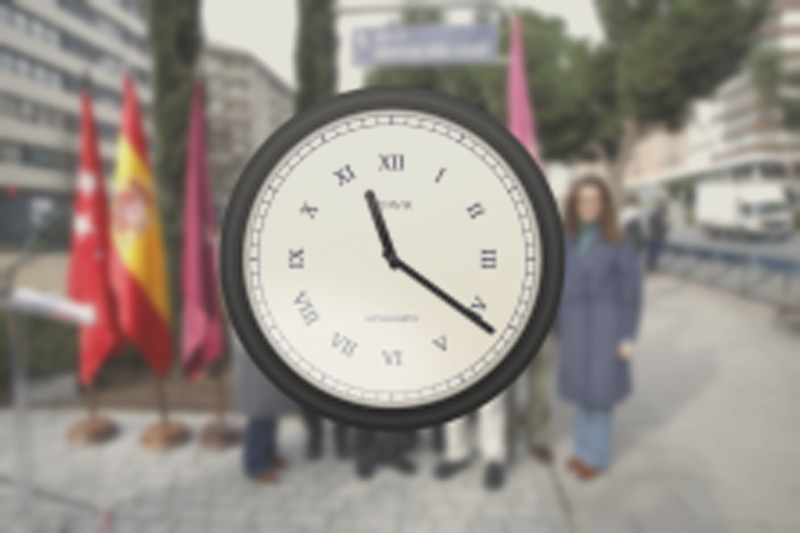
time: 11:21
